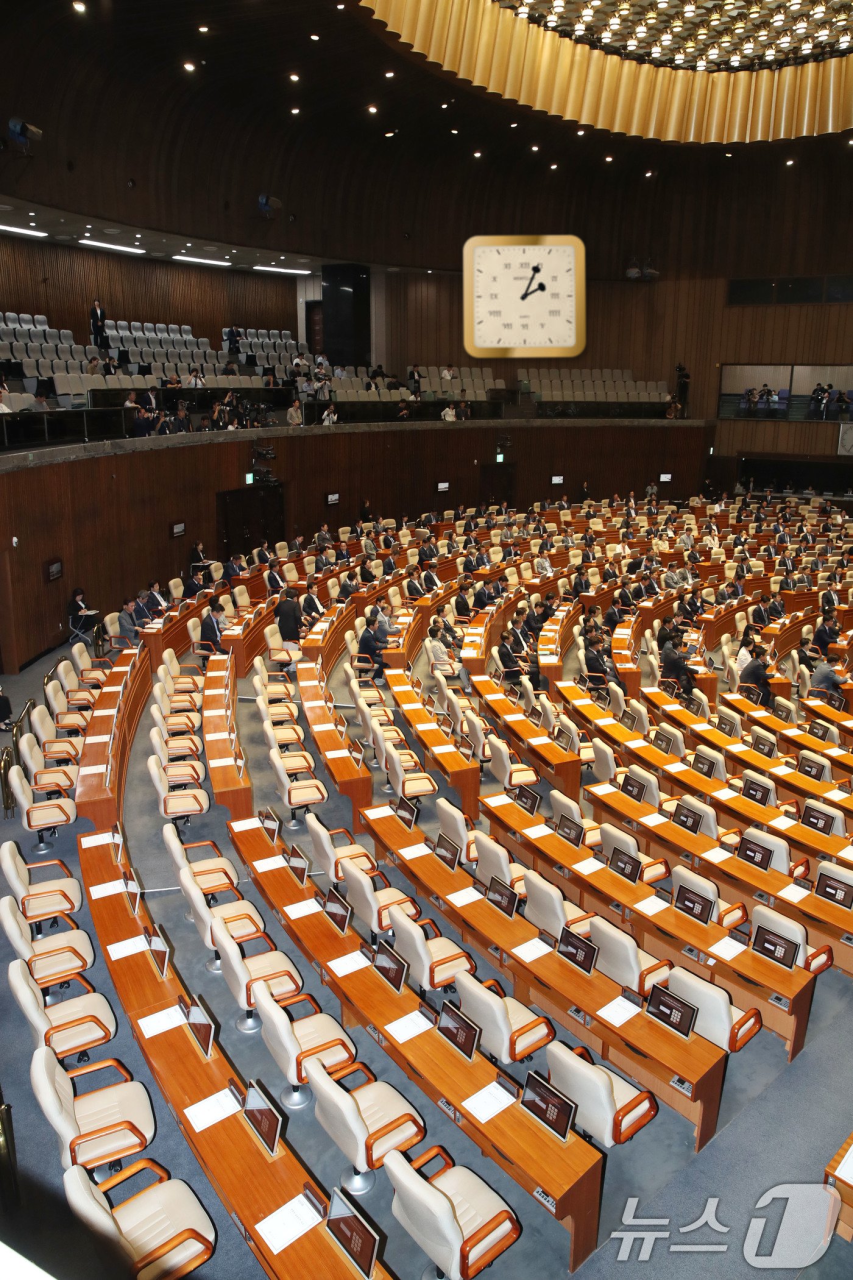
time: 2:04
